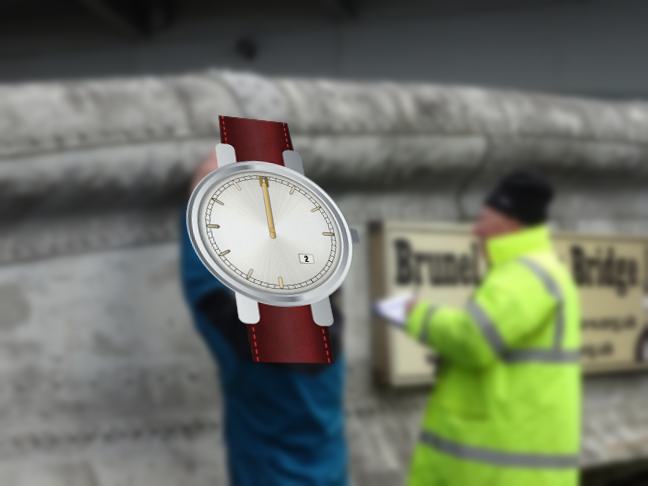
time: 12:00
